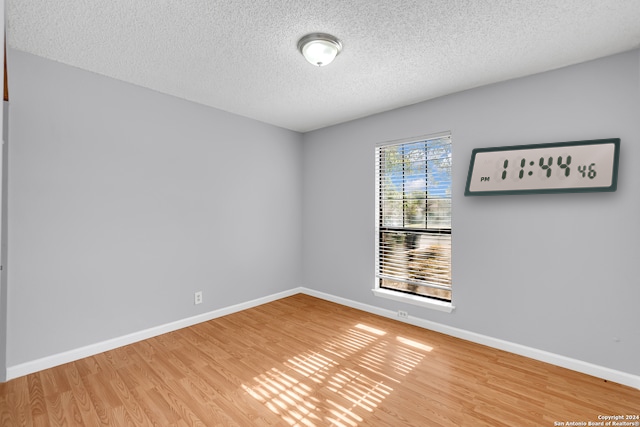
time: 11:44:46
